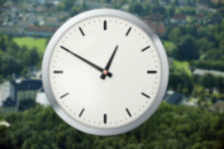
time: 12:50
